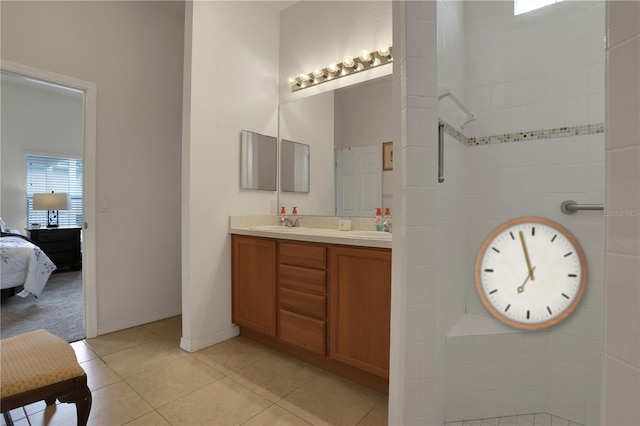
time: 6:57
